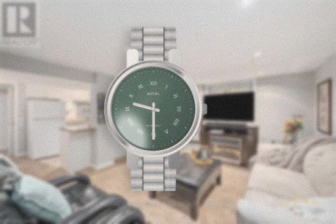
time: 9:30
